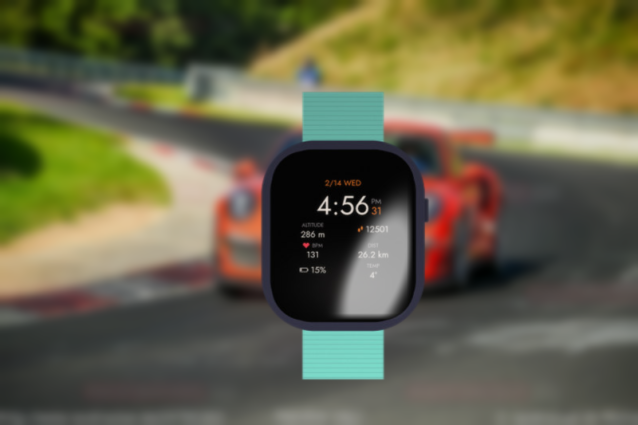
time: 4:56:31
